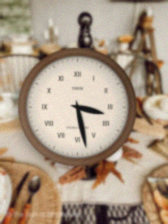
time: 3:28
